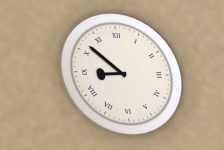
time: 8:52
